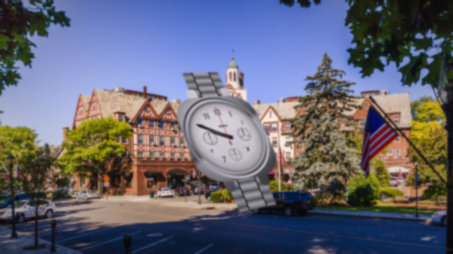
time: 9:50
